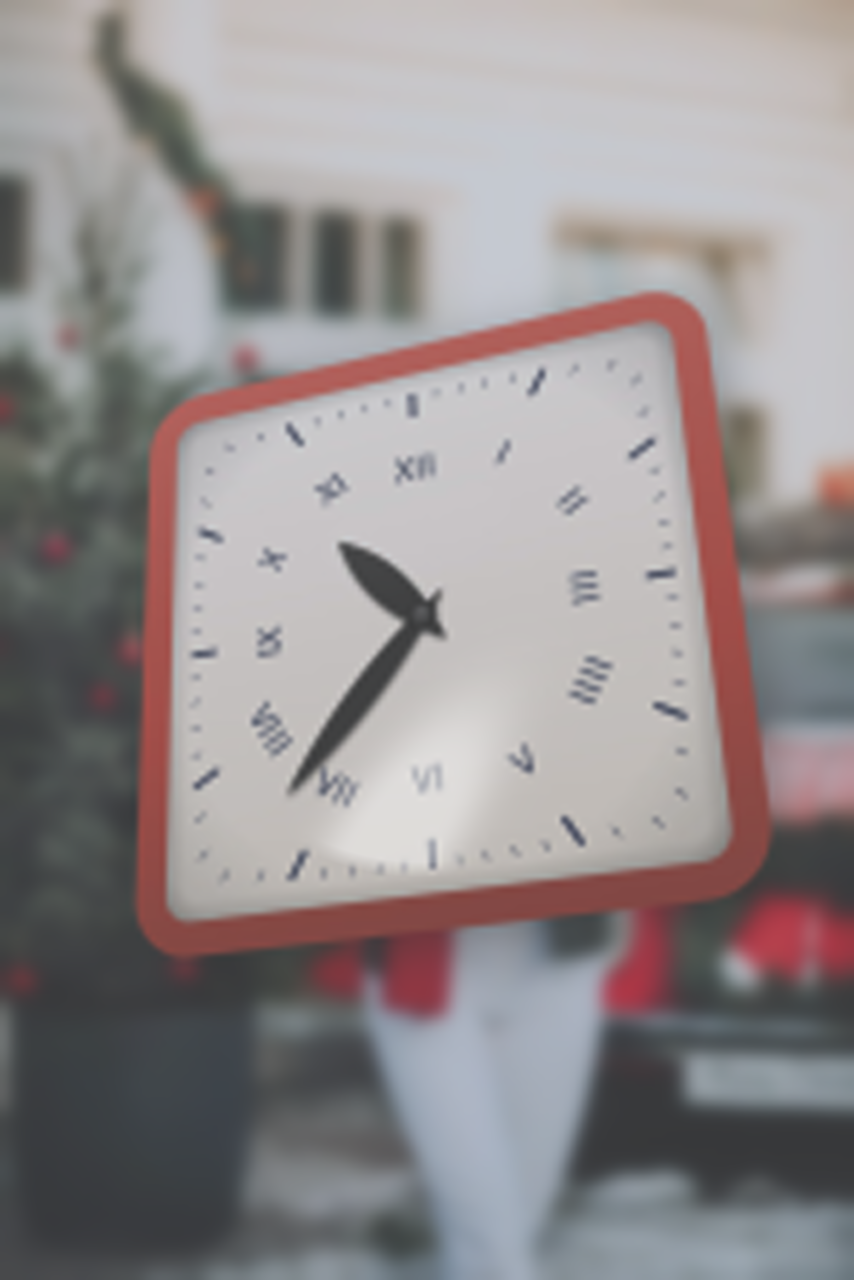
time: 10:37
